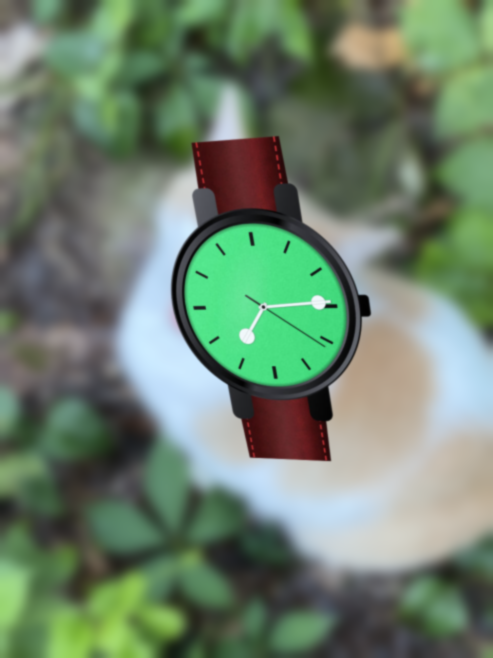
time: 7:14:21
